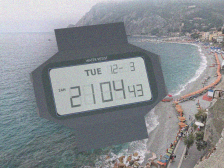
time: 21:04:43
